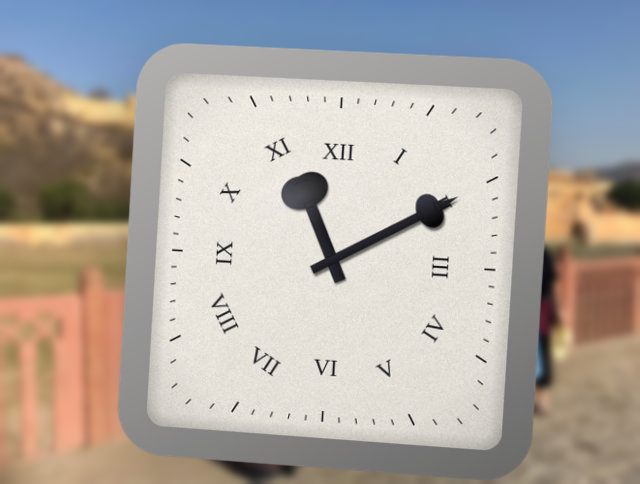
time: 11:10
